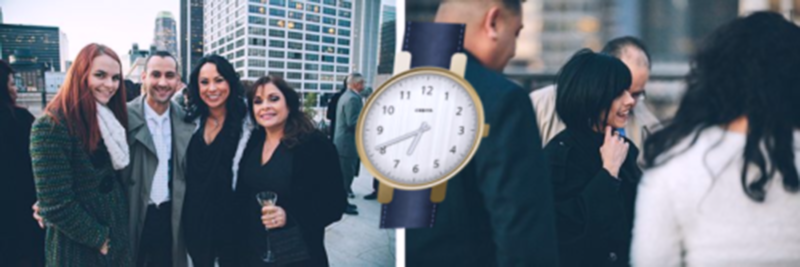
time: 6:41
